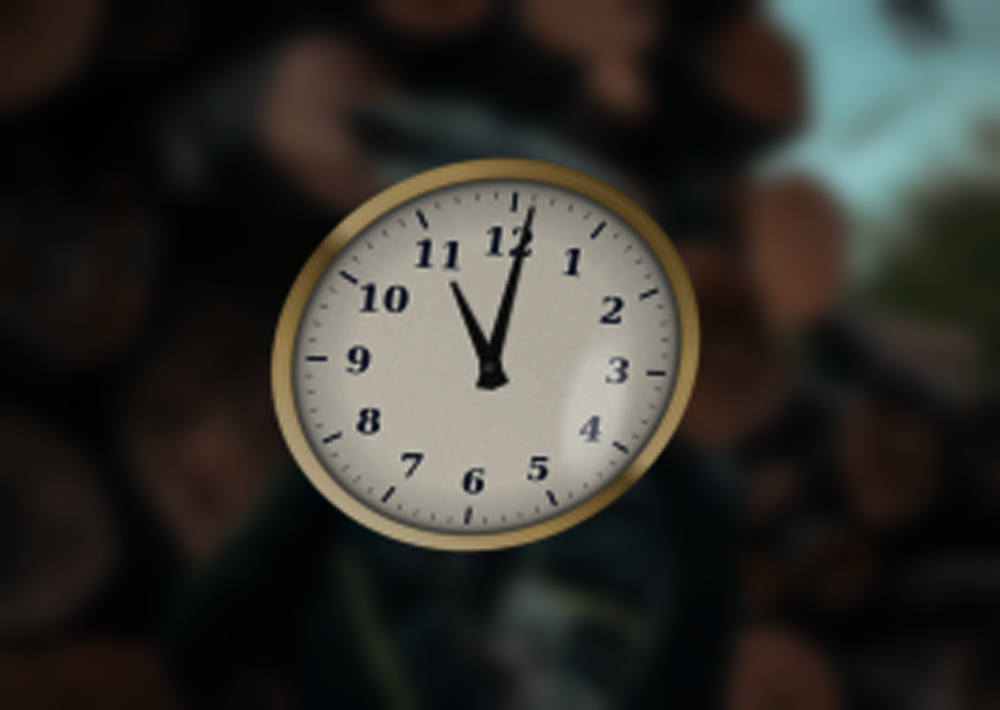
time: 11:01
